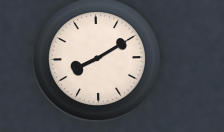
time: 8:10
